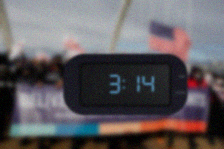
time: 3:14
